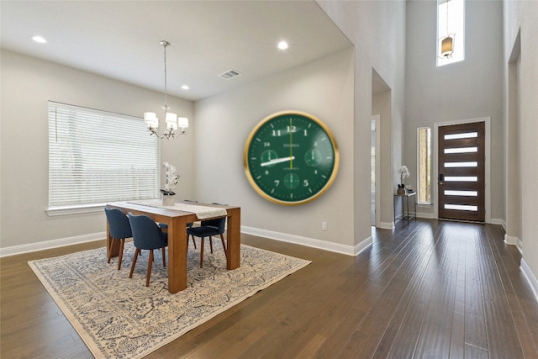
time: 8:43
